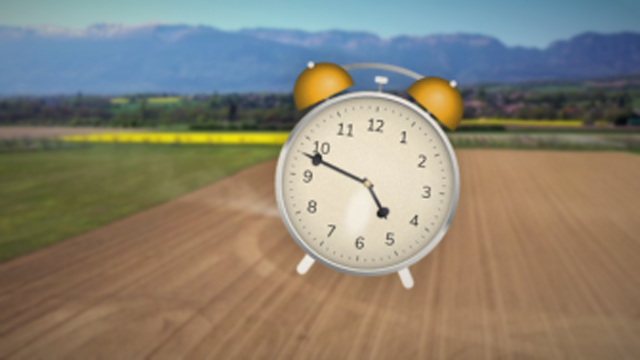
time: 4:48
